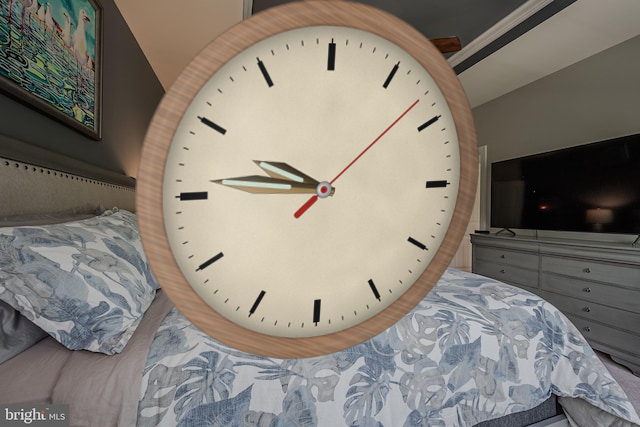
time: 9:46:08
